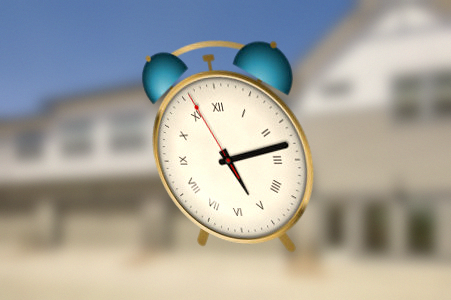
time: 5:12:56
